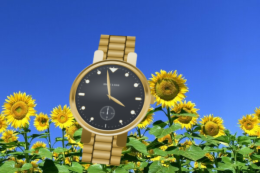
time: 3:58
